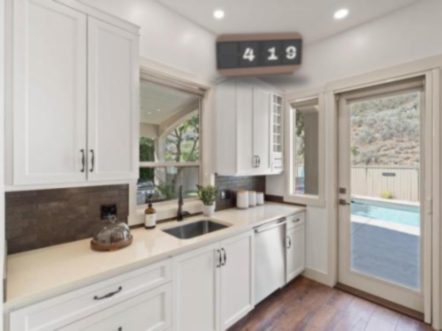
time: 4:19
